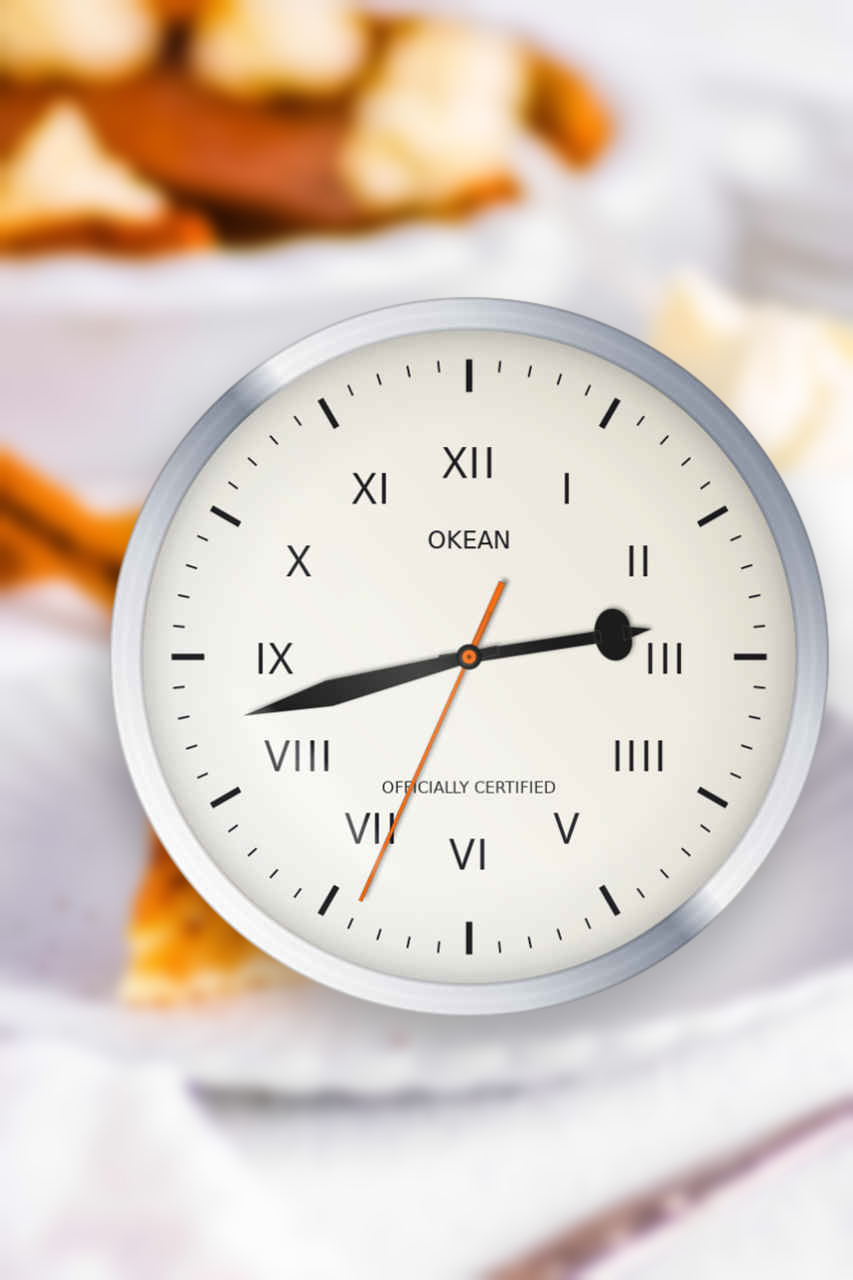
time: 2:42:34
